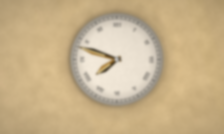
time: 7:48
